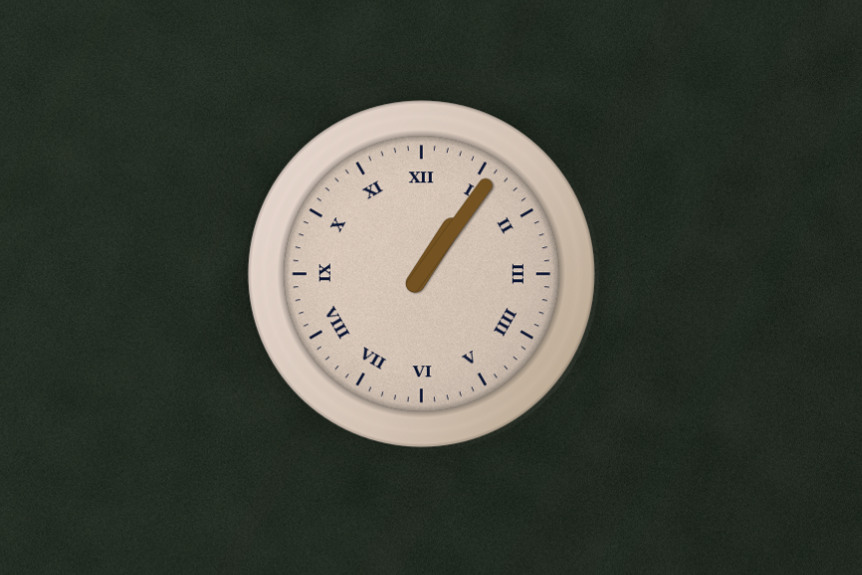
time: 1:06
